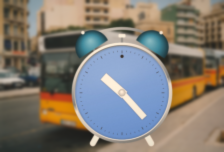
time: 10:23
